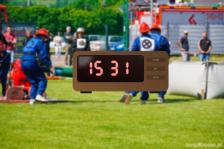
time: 15:31
